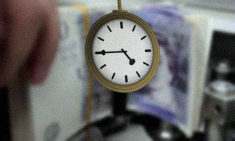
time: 4:45
